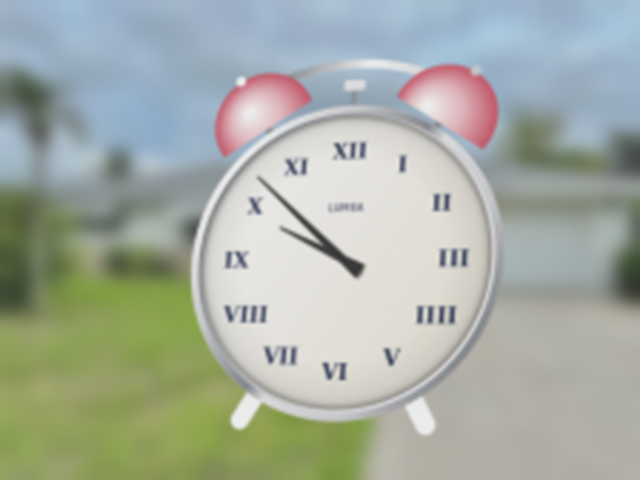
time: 9:52
